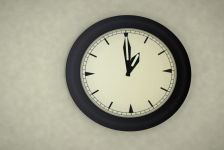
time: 1:00
